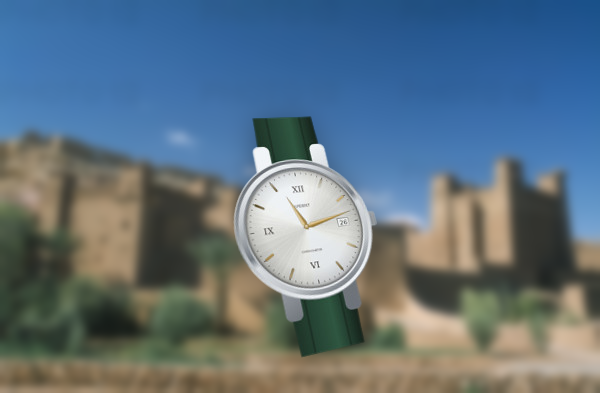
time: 11:13
